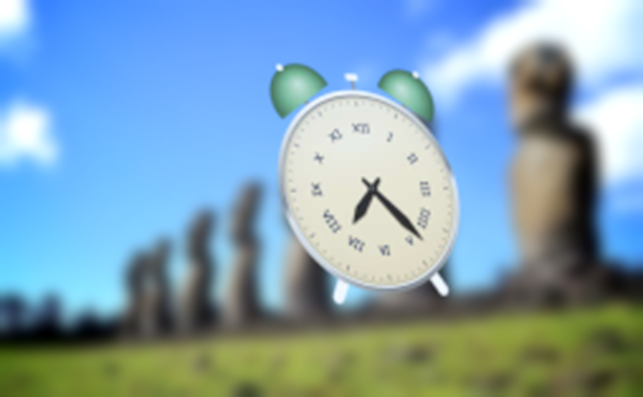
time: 7:23
